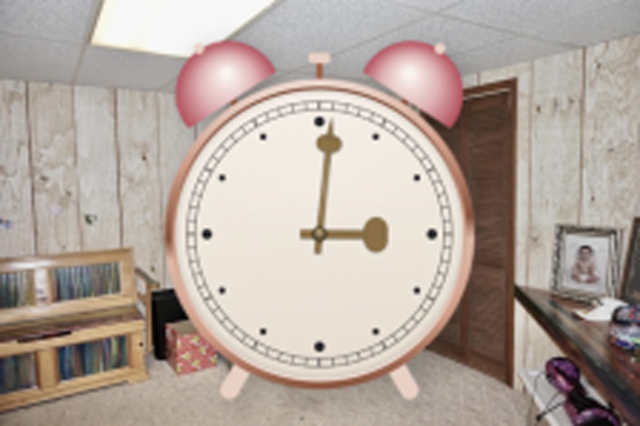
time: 3:01
